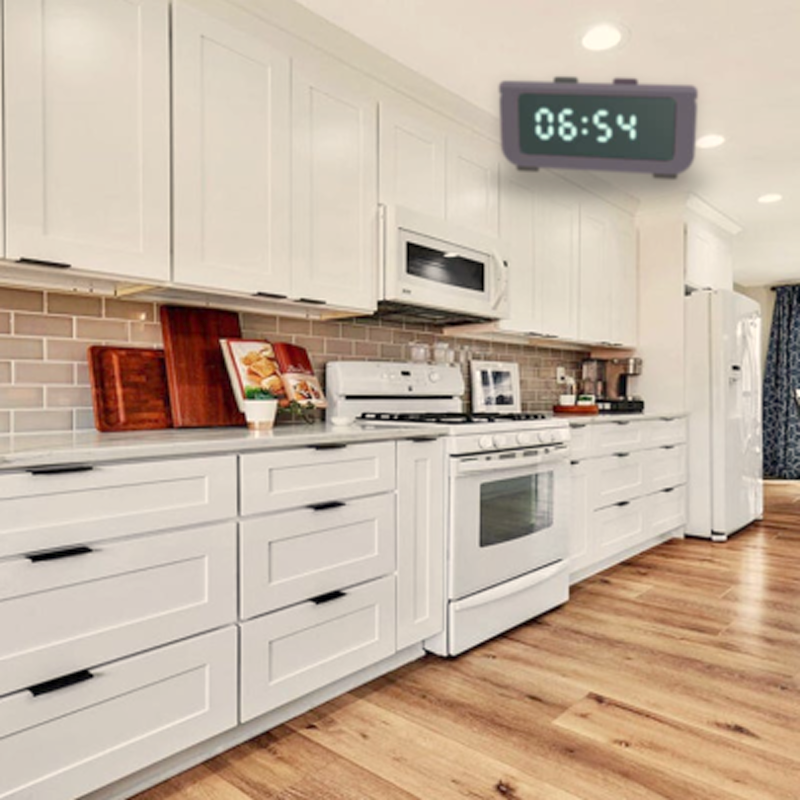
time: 6:54
